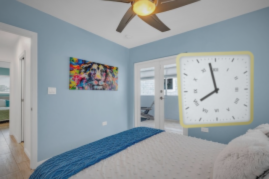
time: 7:58
